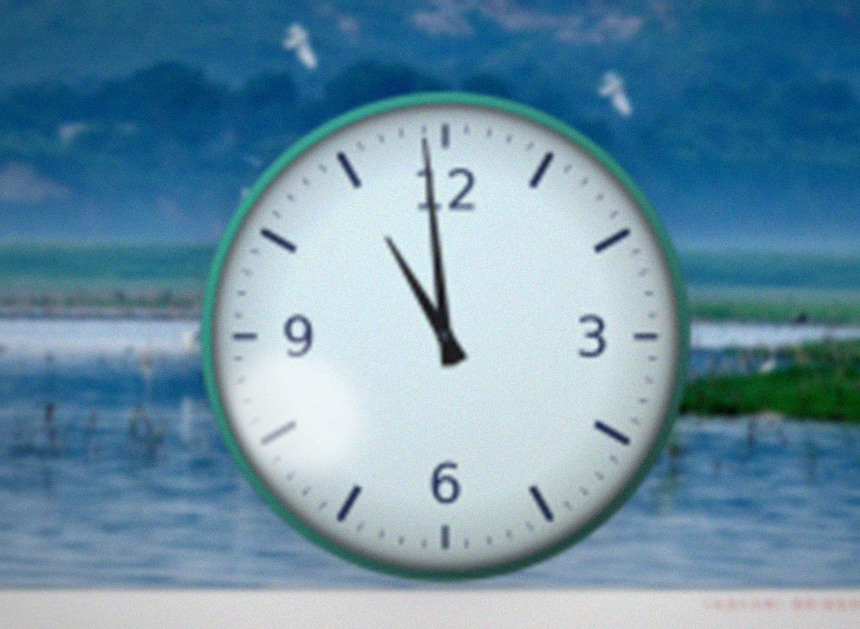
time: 10:59
